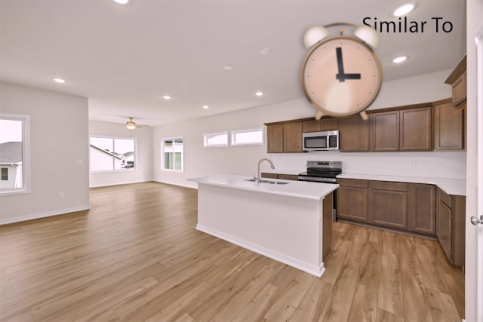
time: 2:59
